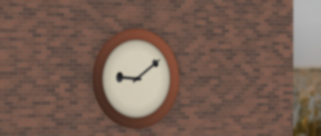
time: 9:09
